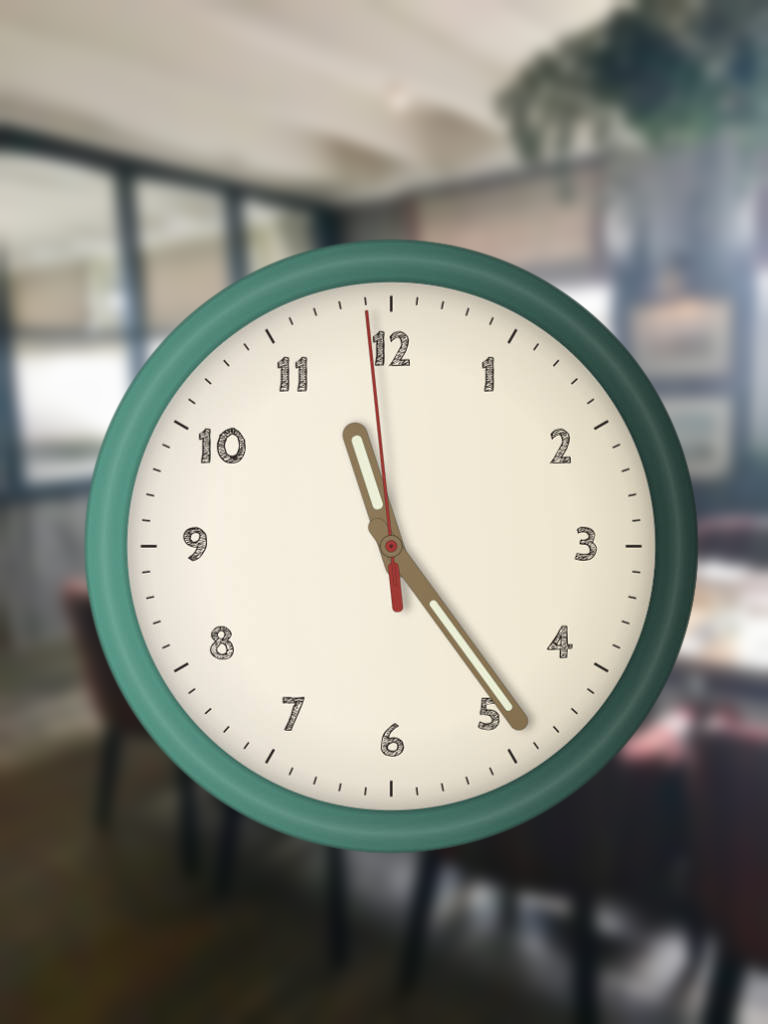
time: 11:23:59
